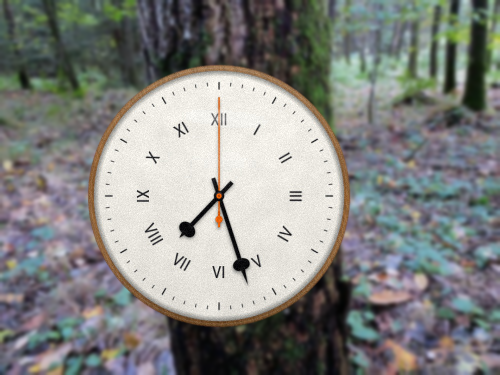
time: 7:27:00
